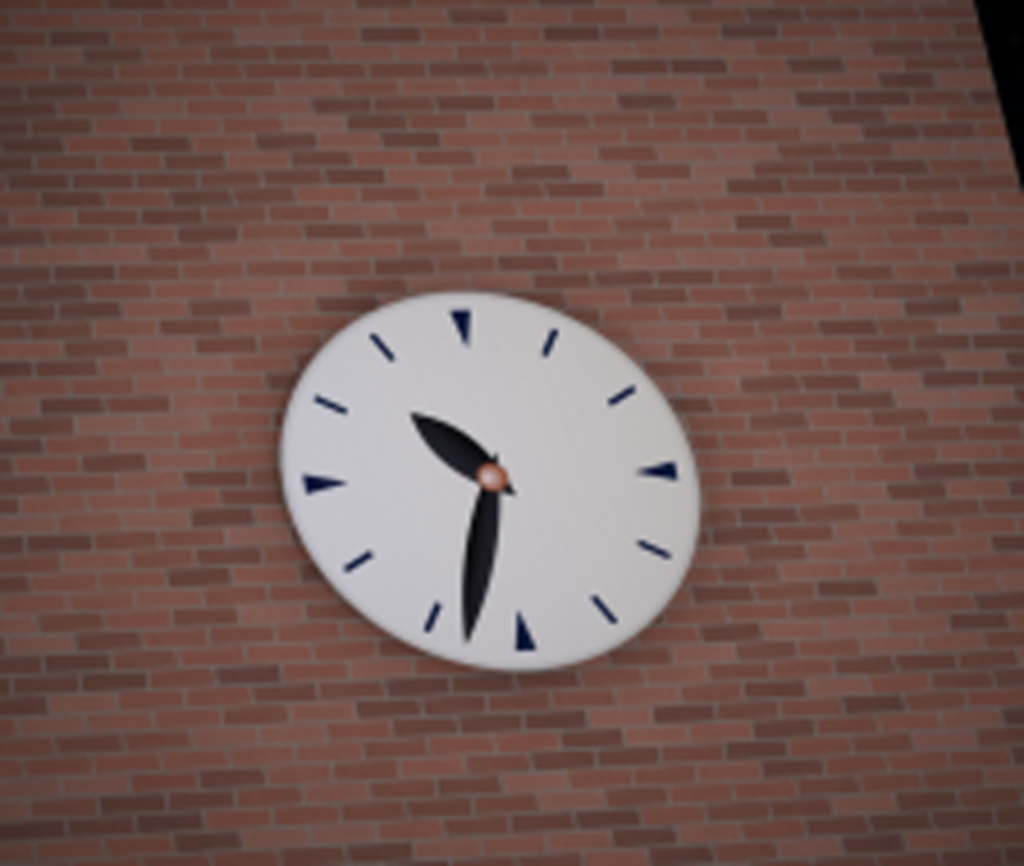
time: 10:33
